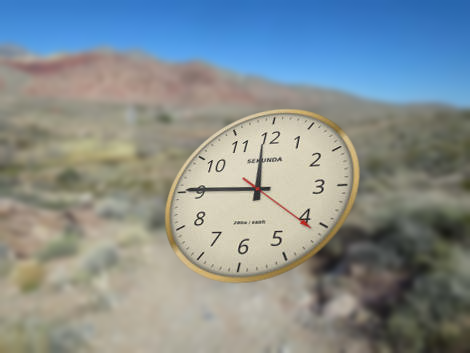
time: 11:45:21
